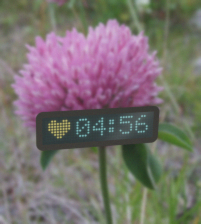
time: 4:56
